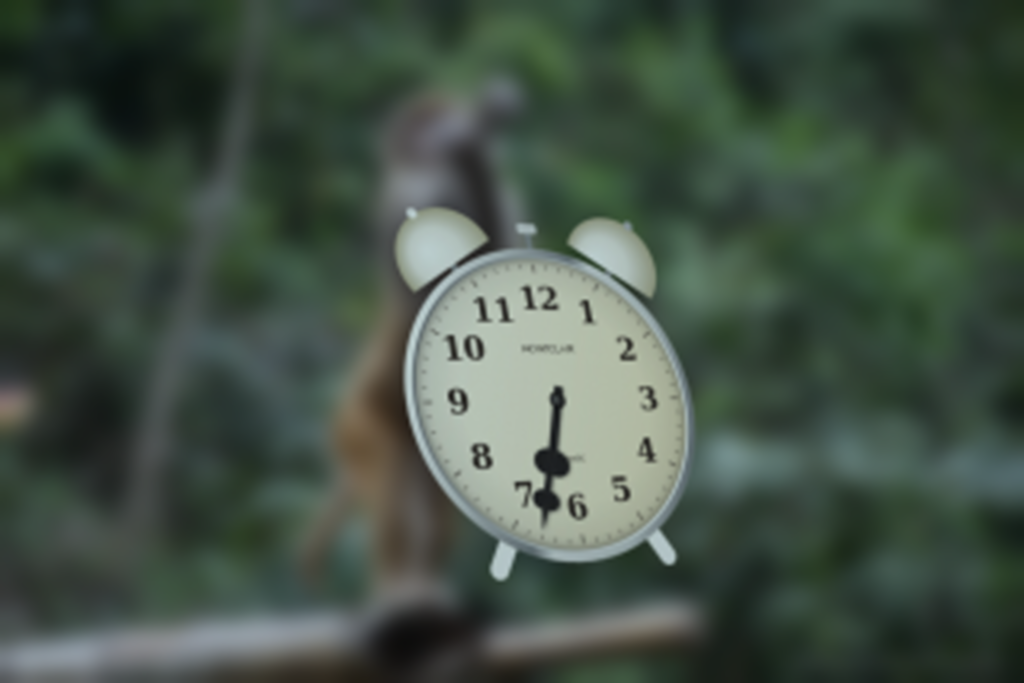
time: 6:33
